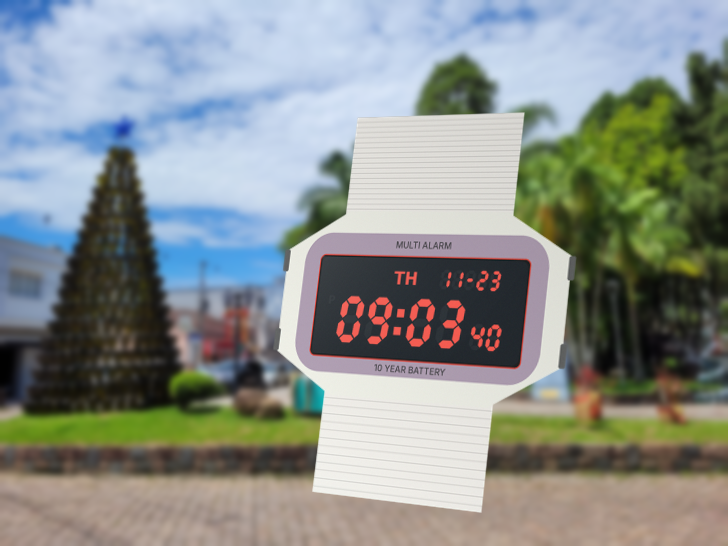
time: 9:03:40
